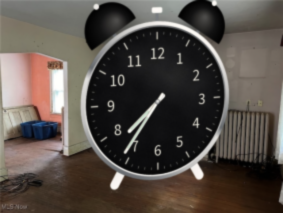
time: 7:36
